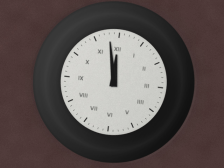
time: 11:58
